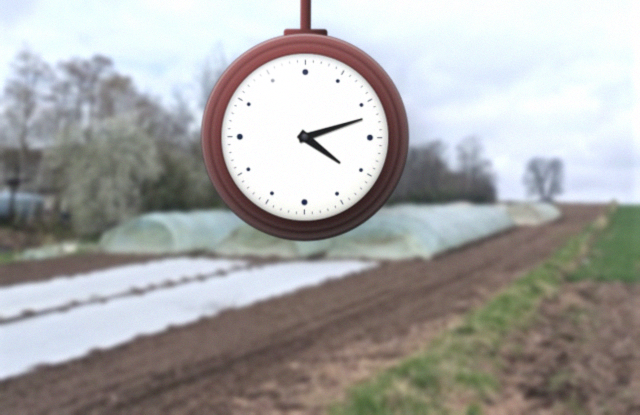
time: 4:12
